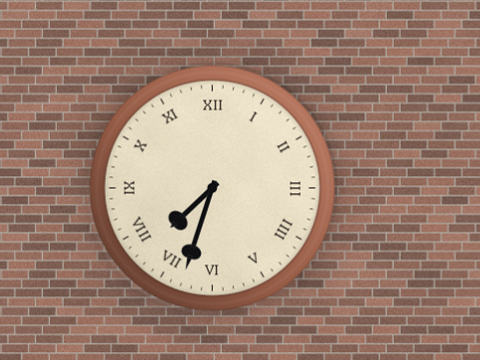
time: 7:33
